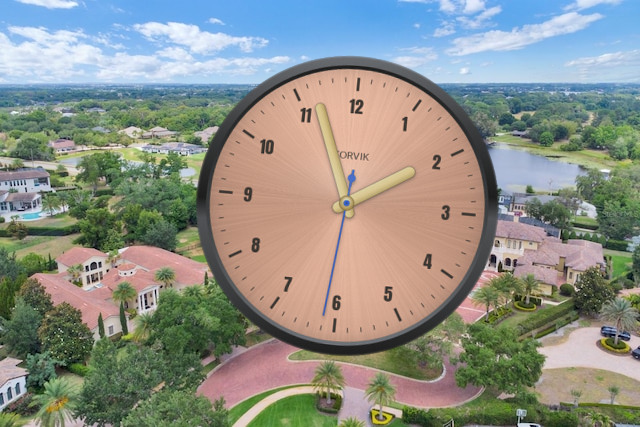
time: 1:56:31
